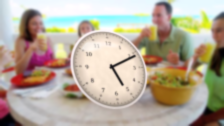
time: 5:11
